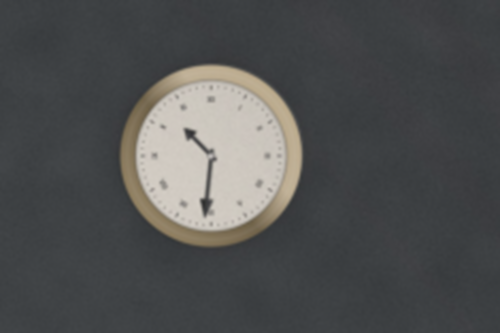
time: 10:31
